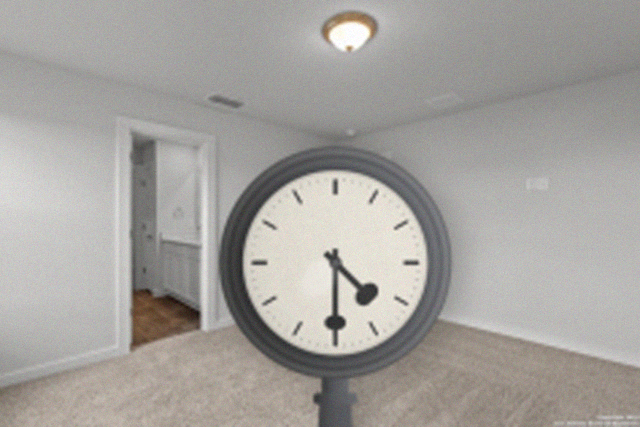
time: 4:30
